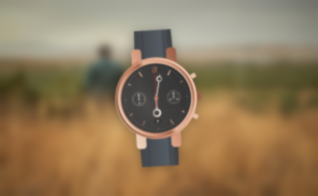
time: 6:02
